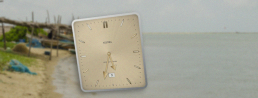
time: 5:33
